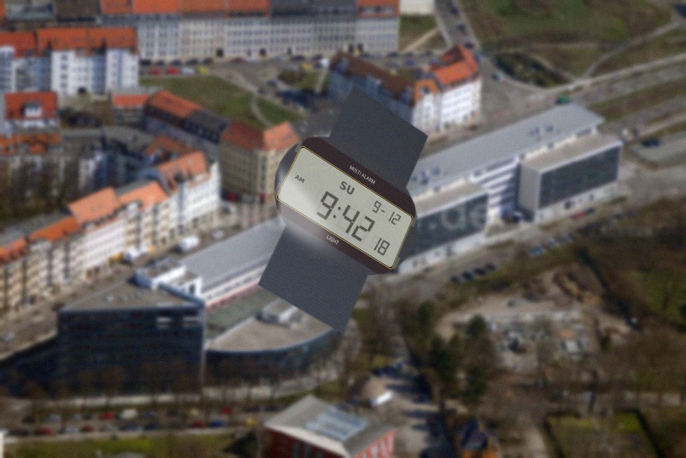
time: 9:42:18
